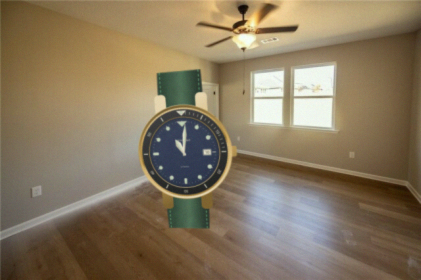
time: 11:01
